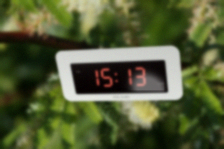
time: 15:13
